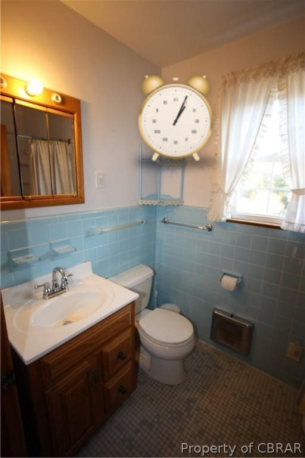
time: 1:04
